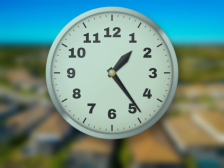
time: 1:24
